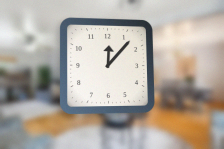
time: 12:07
